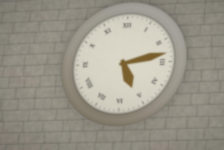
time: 5:13
